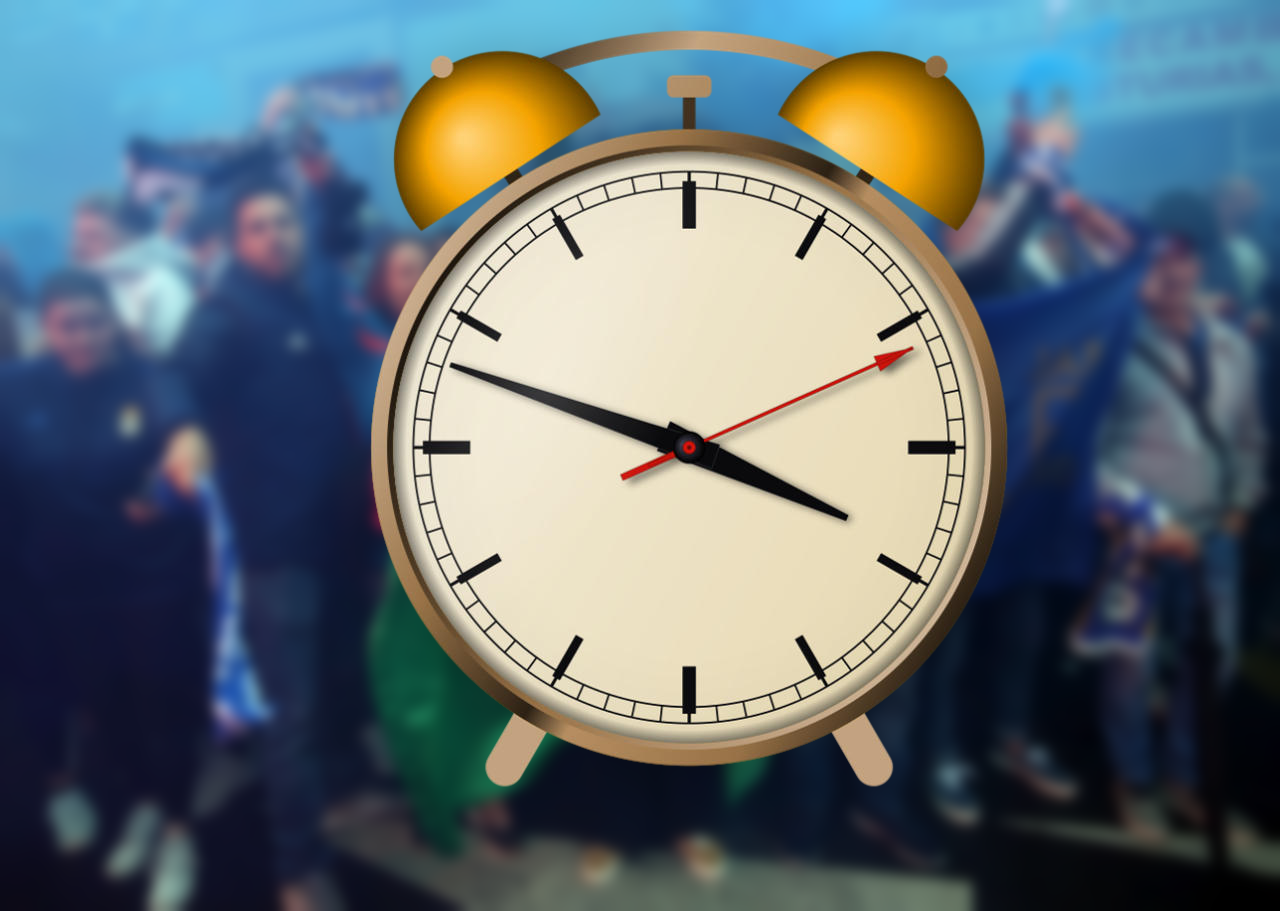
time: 3:48:11
